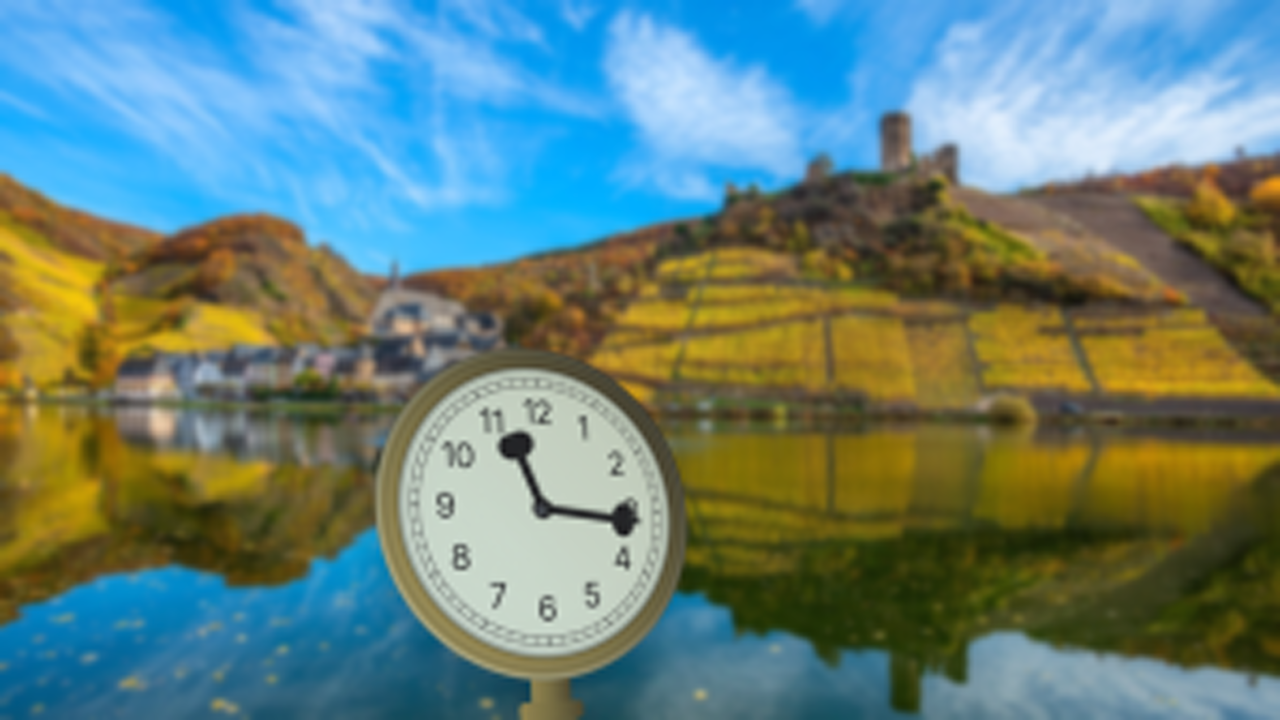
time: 11:16
